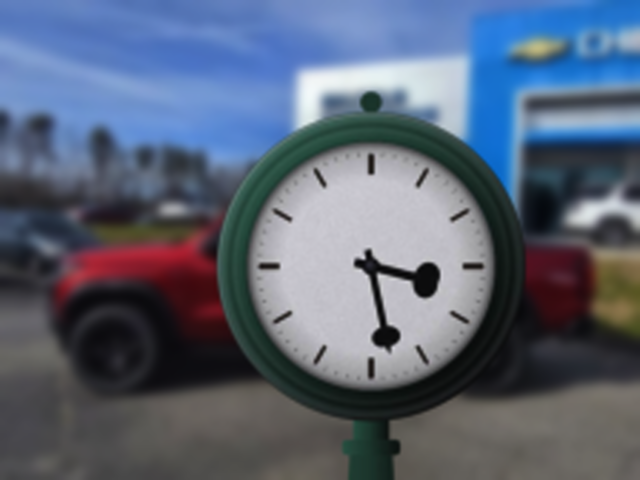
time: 3:28
